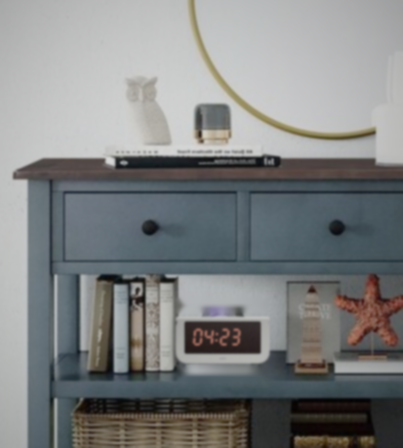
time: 4:23
